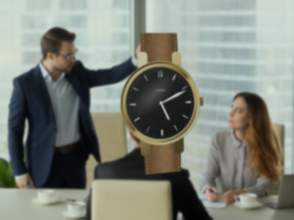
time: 5:11
